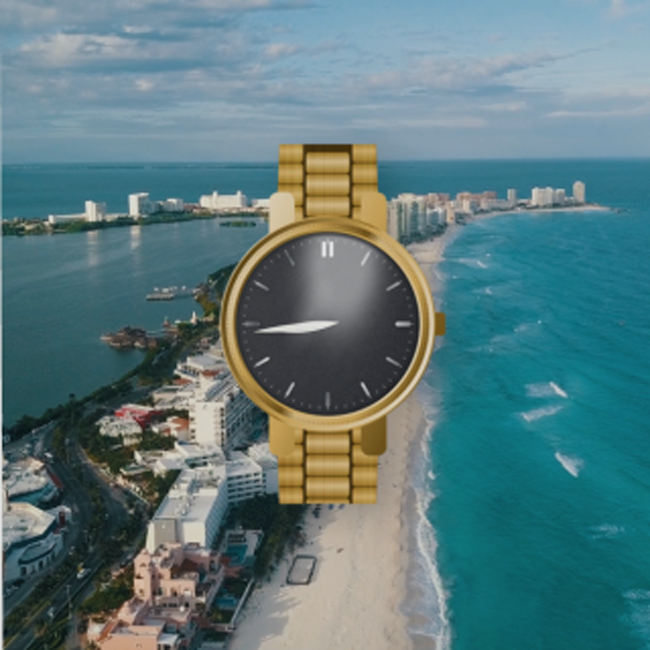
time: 8:44
